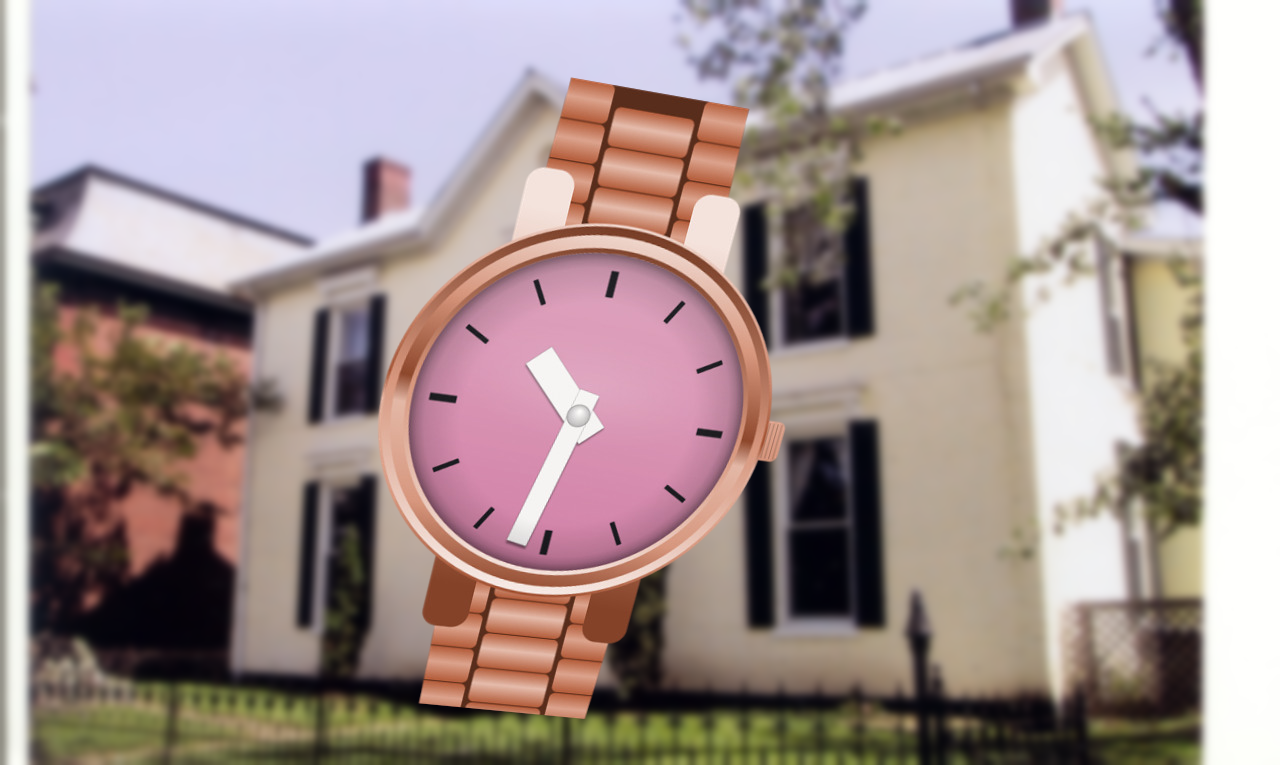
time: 10:32
